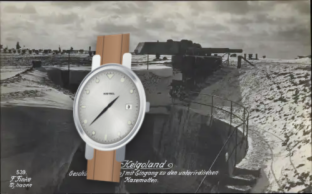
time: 1:38
